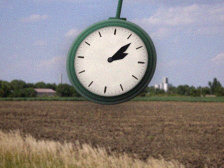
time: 2:07
